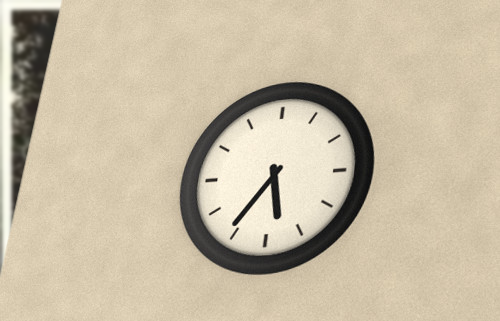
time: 5:36
